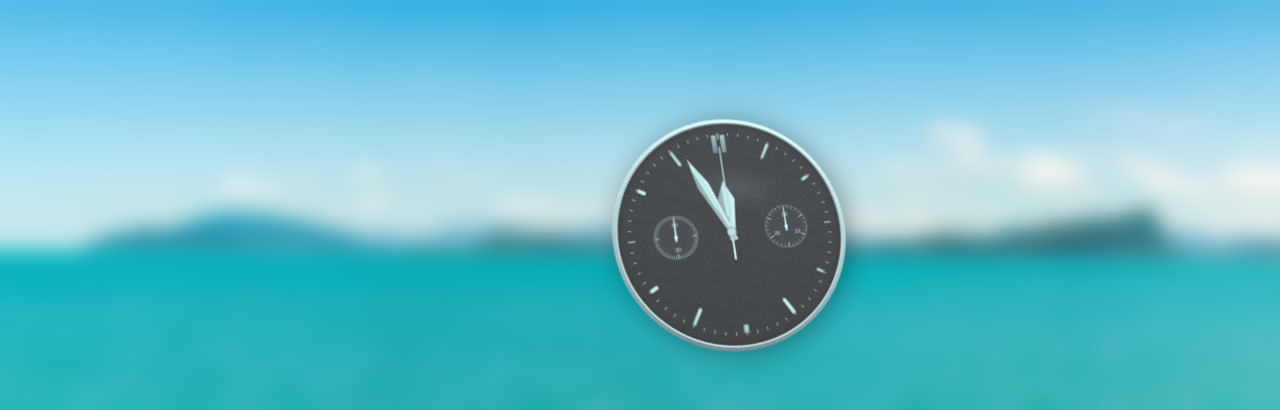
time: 11:56
